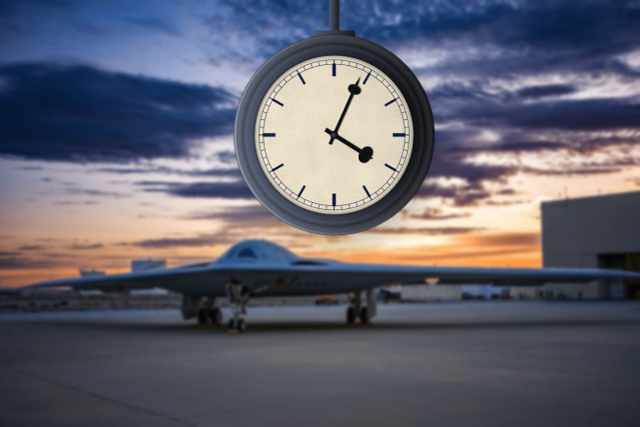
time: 4:04
